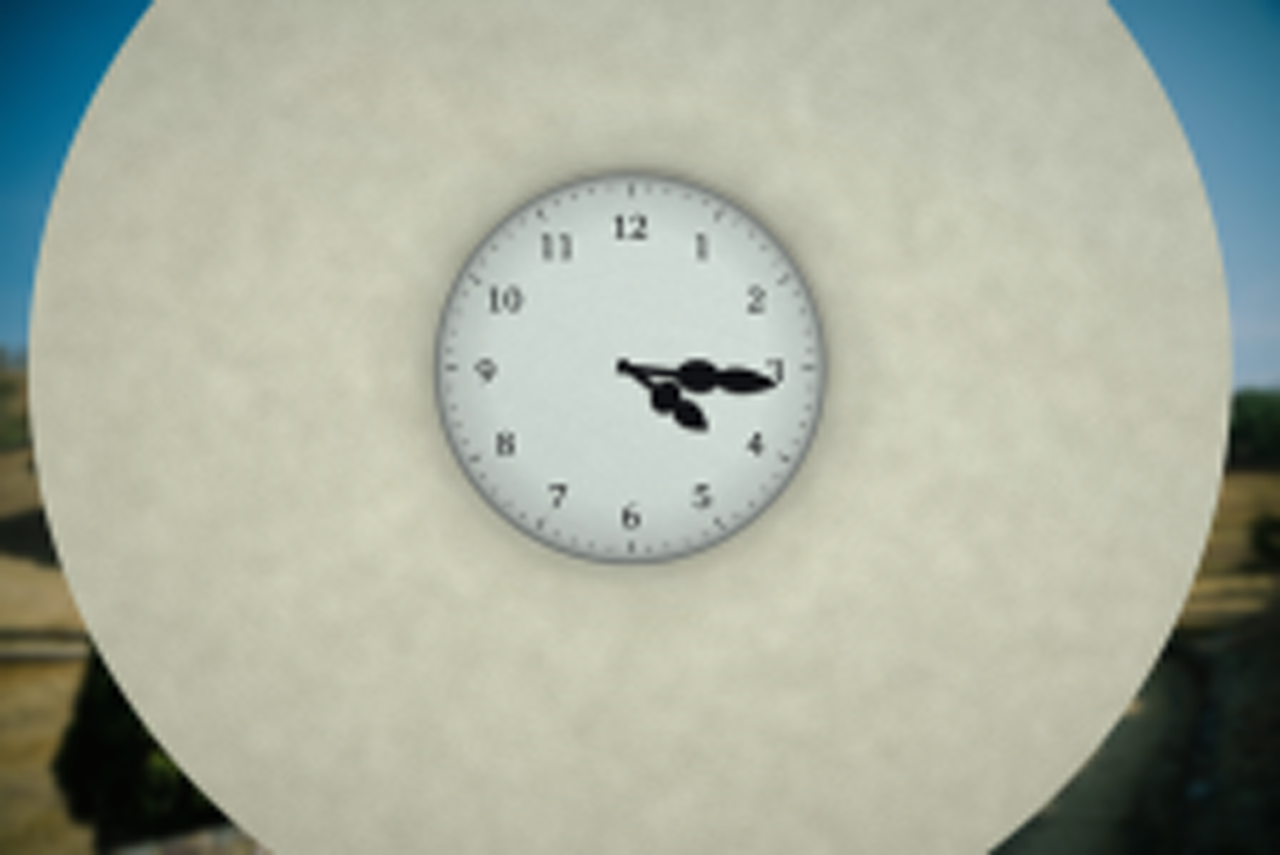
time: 4:16
